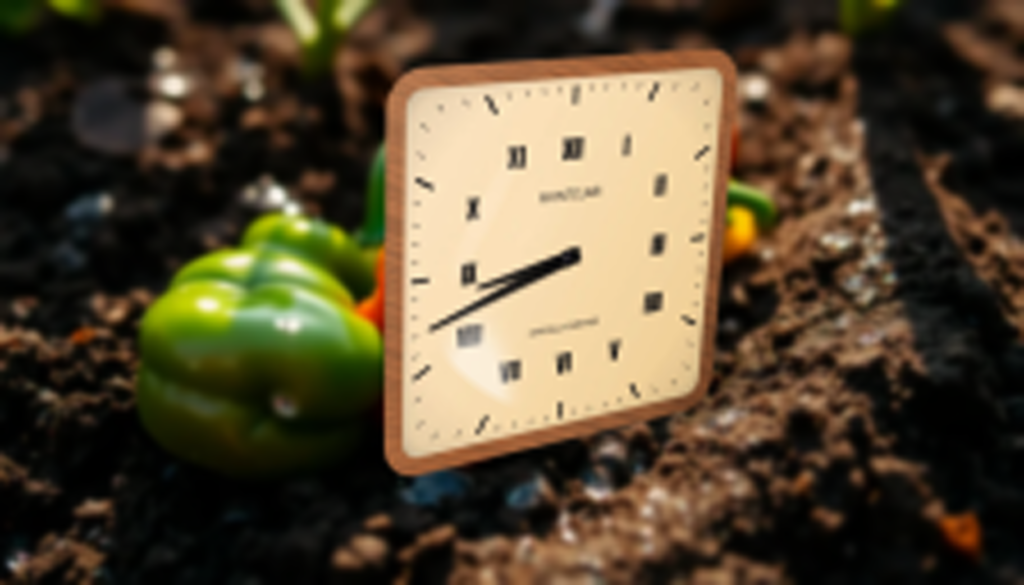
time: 8:42
